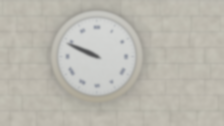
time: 9:49
